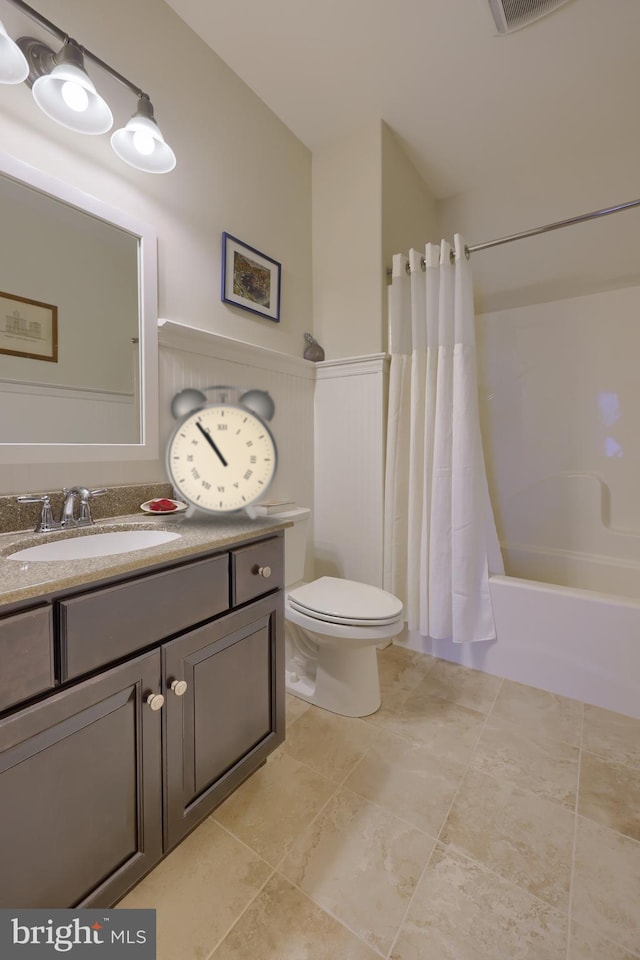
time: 10:54
